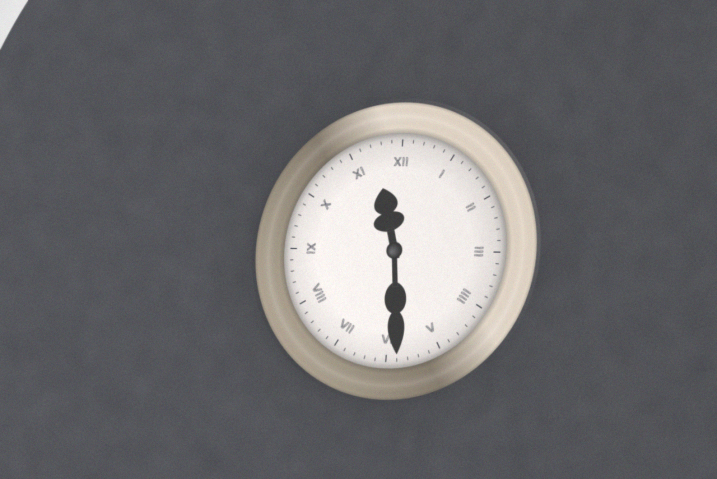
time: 11:29
